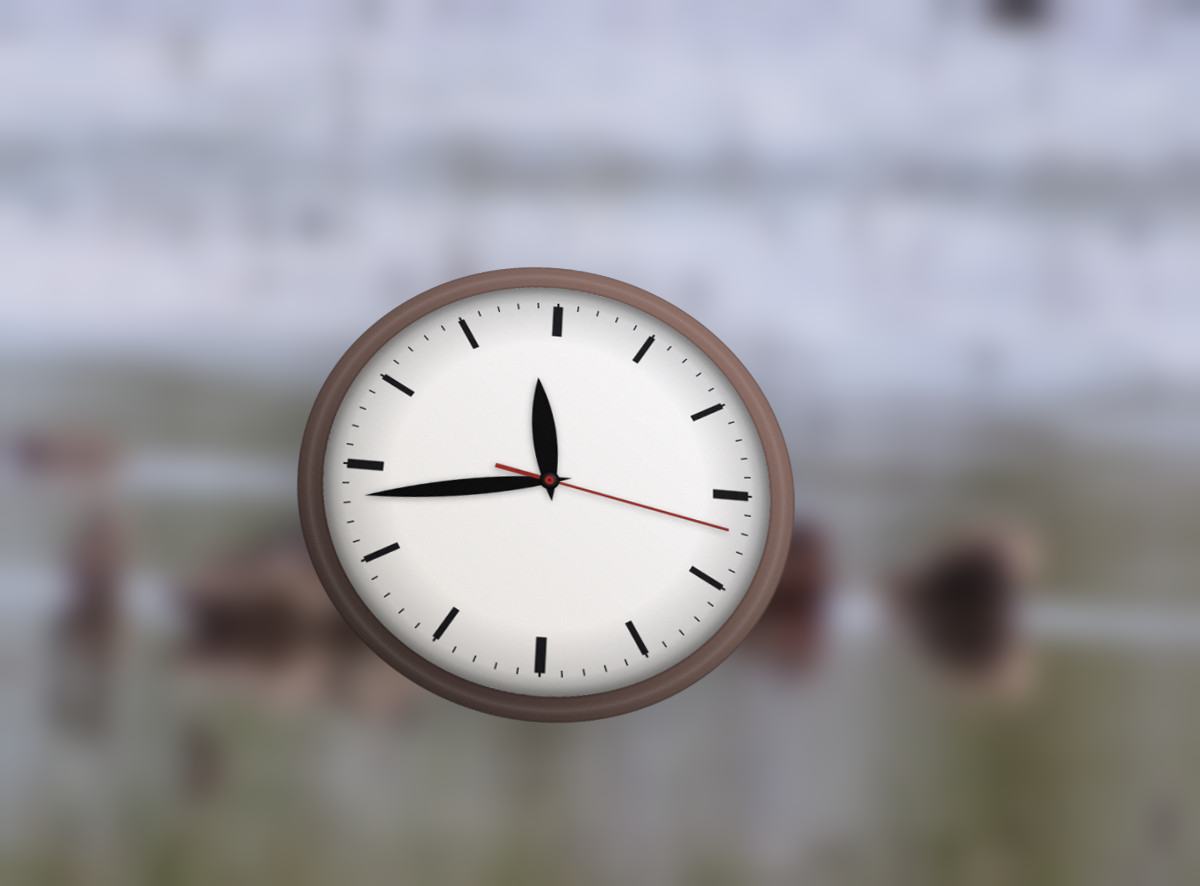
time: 11:43:17
